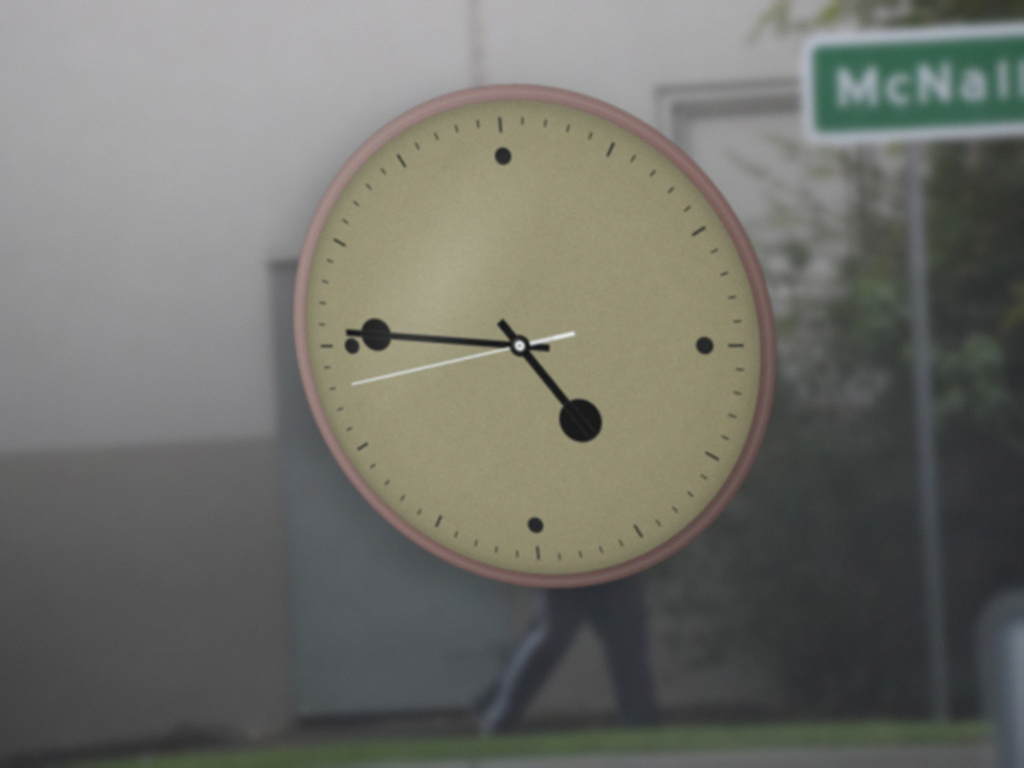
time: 4:45:43
